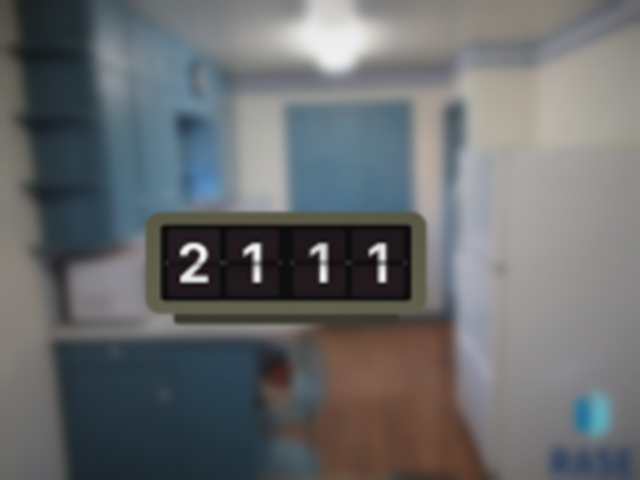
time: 21:11
